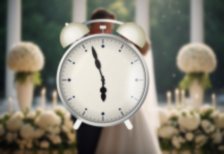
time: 5:57
